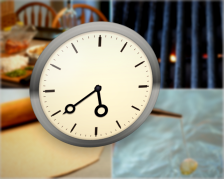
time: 5:39
